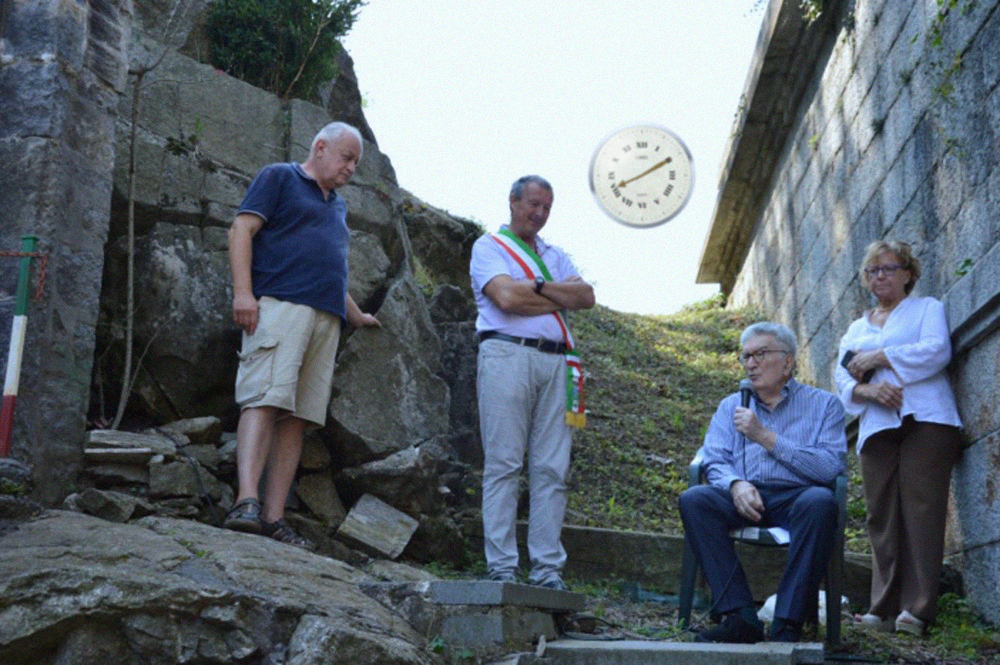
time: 8:10
